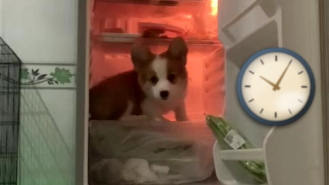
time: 10:05
